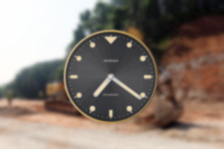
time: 7:21
